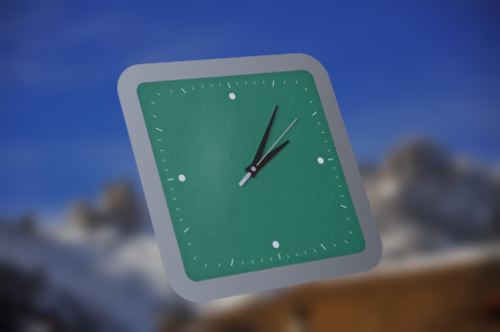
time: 2:06:09
